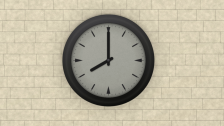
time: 8:00
